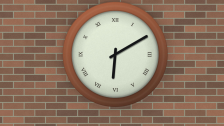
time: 6:10
